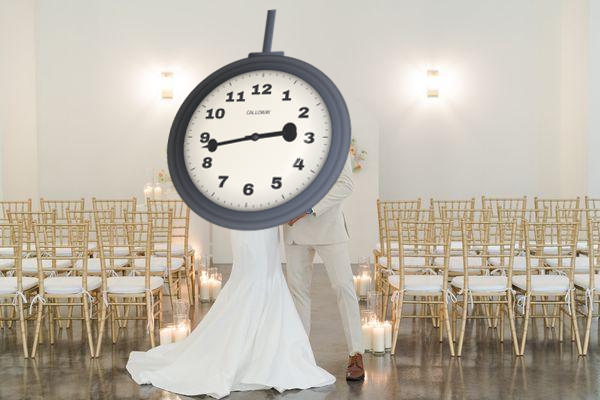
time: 2:43
